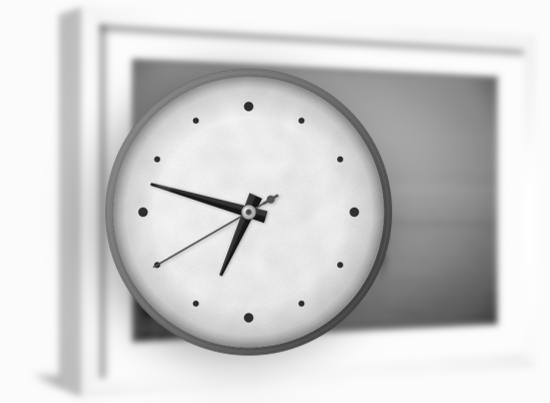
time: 6:47:40
